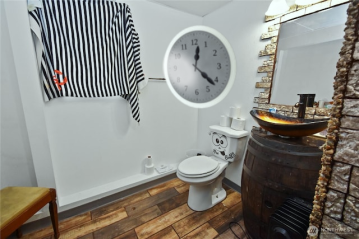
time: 12:22
